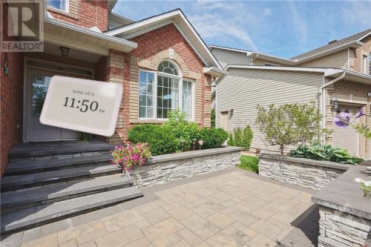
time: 11:50
